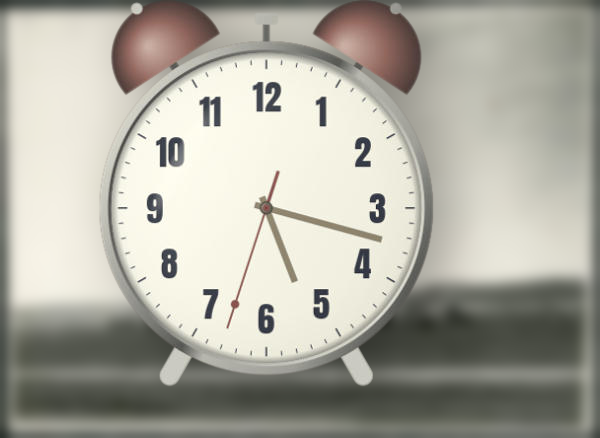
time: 5:17:33
